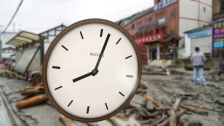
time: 8:02
